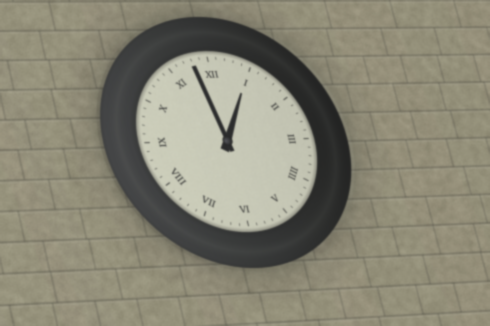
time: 12:58
